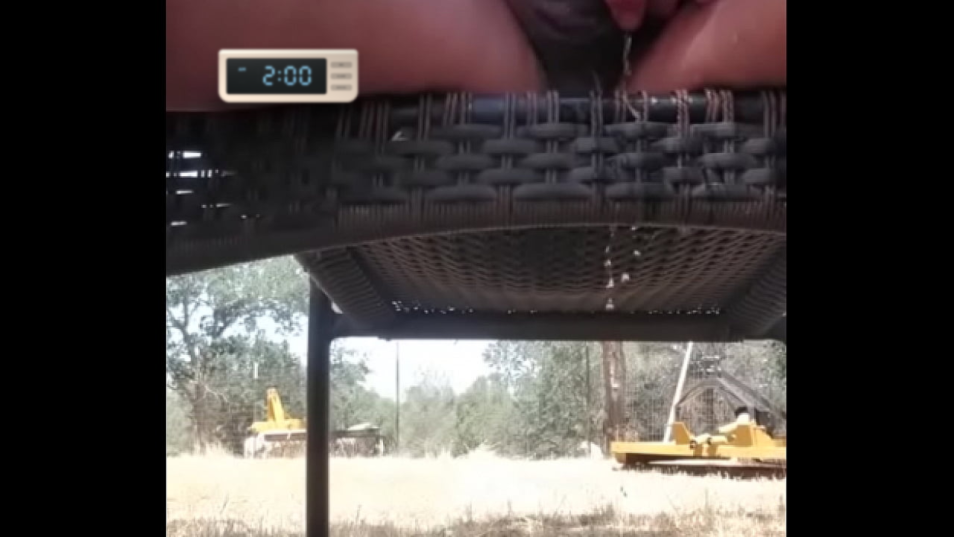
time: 2:00
